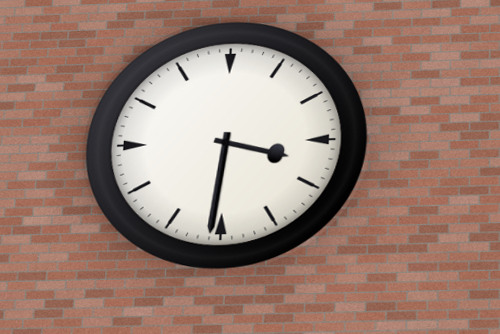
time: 3:31
